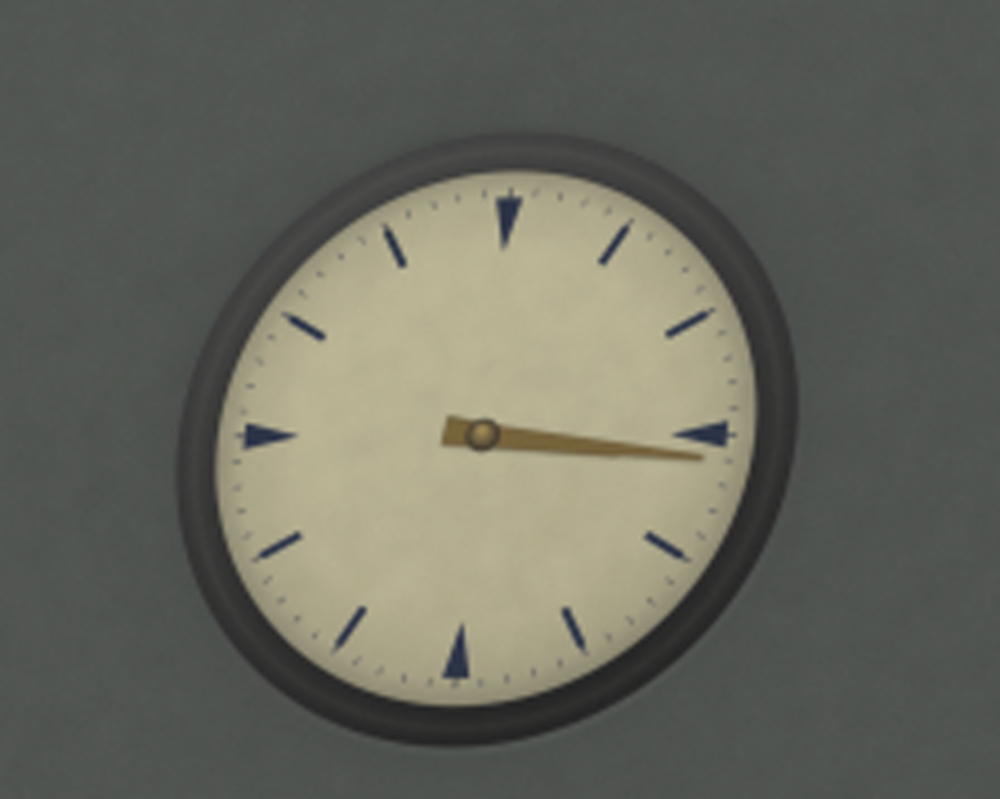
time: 3:16
